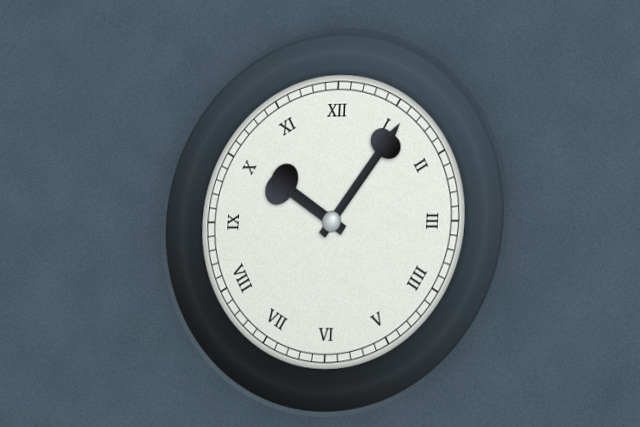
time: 10:06
